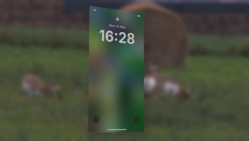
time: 16:28
